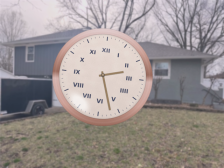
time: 2:27
